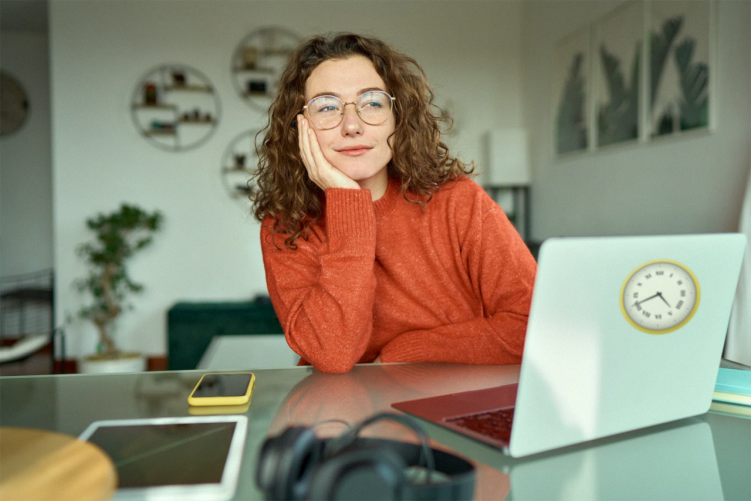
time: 4:41
